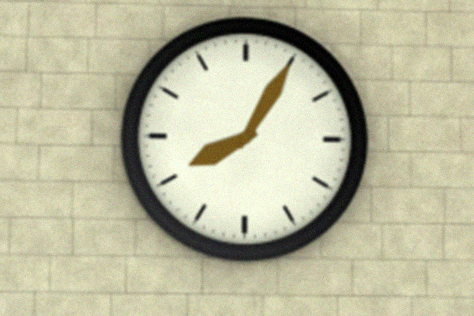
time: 8:05
